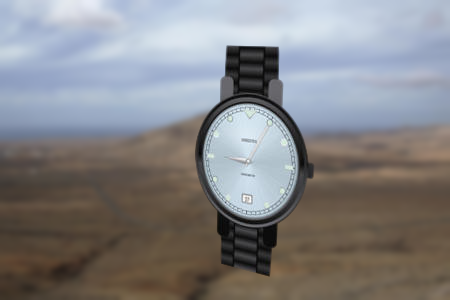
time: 9:05
